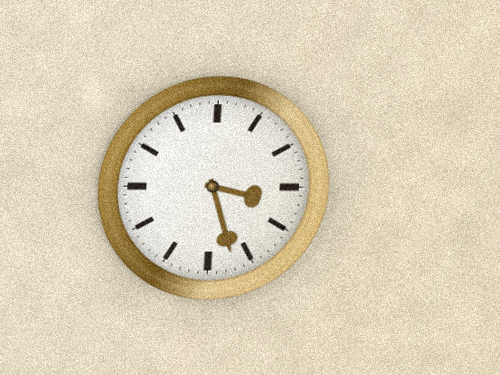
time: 3:27
